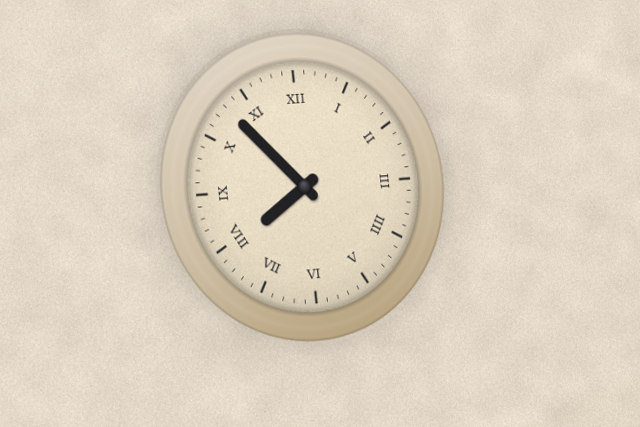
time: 7:53
